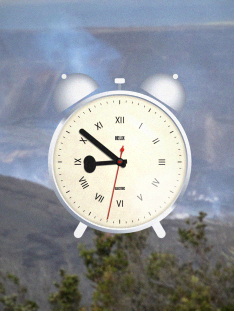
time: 8:51:32
